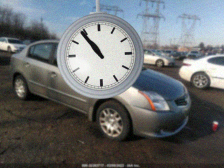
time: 10:54
